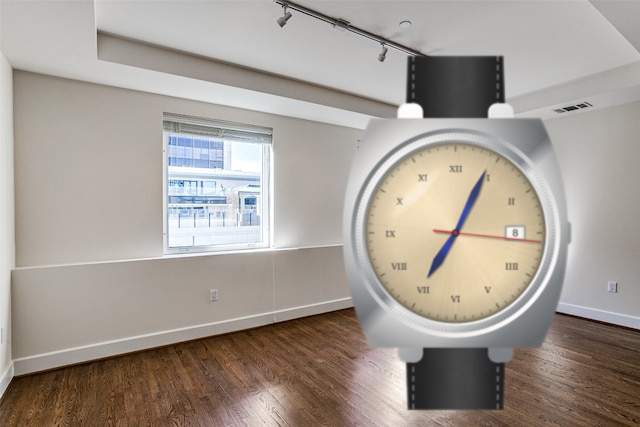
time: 7:04:16
